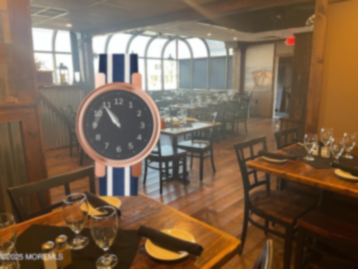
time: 10:54
